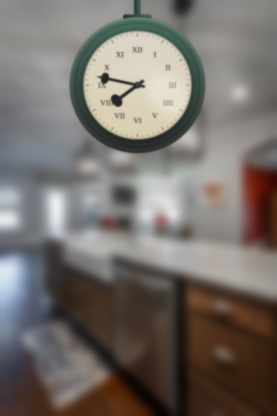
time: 7:47
